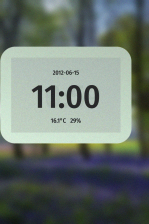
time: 11:00
